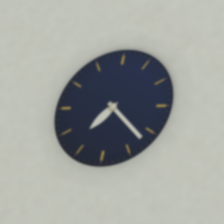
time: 7:22
